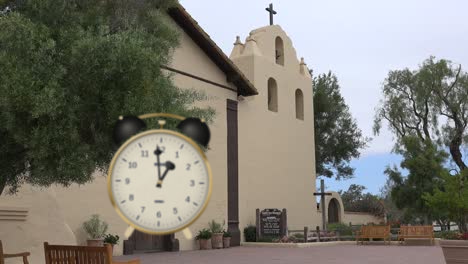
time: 12:59
